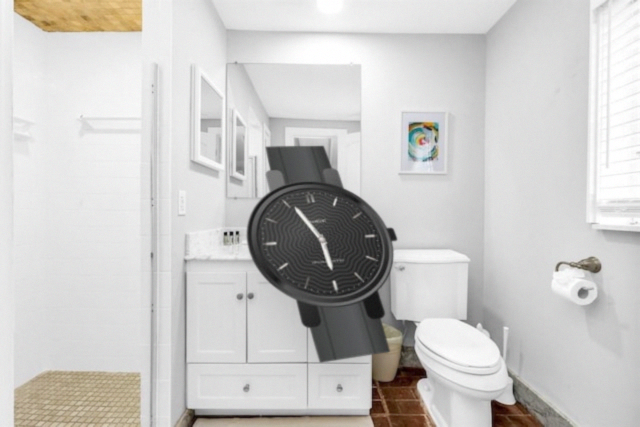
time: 5:56
